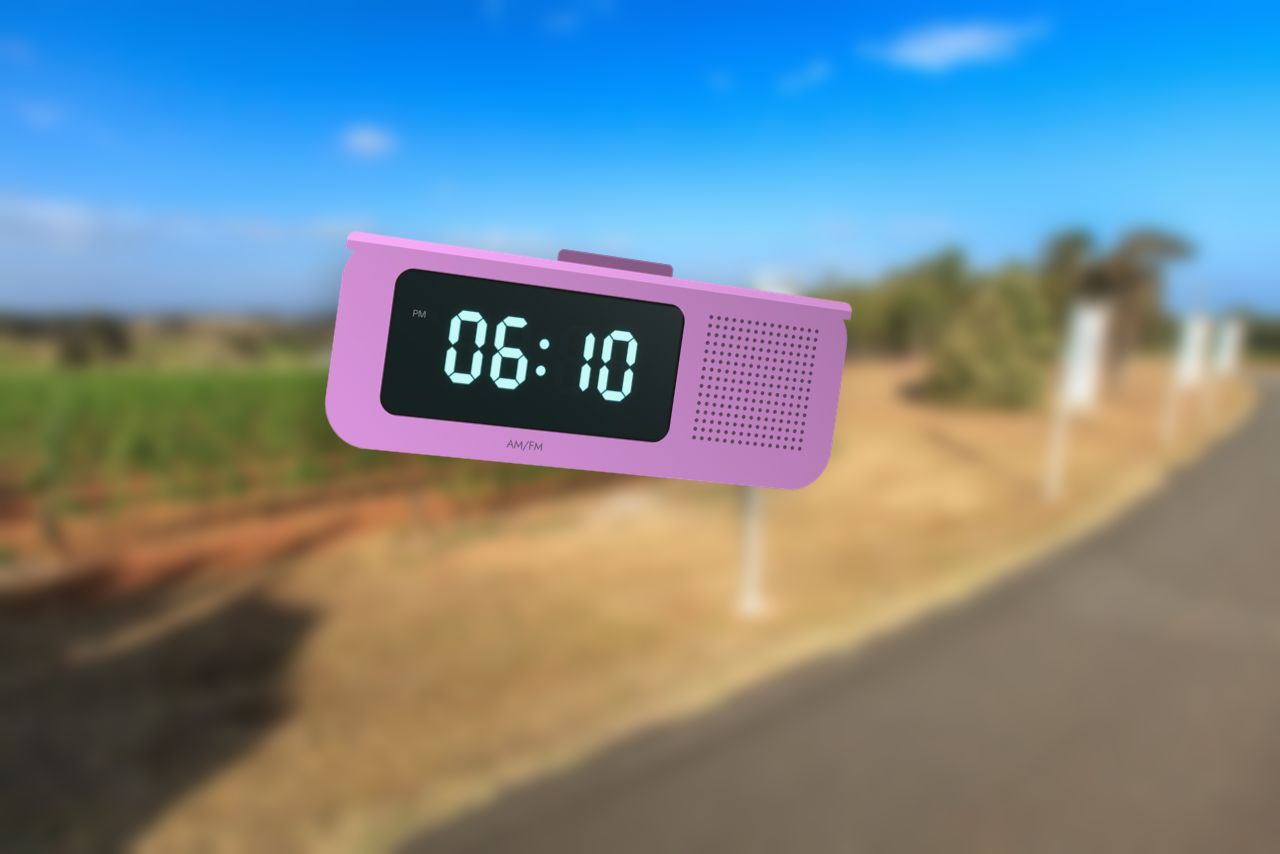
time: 6:10
